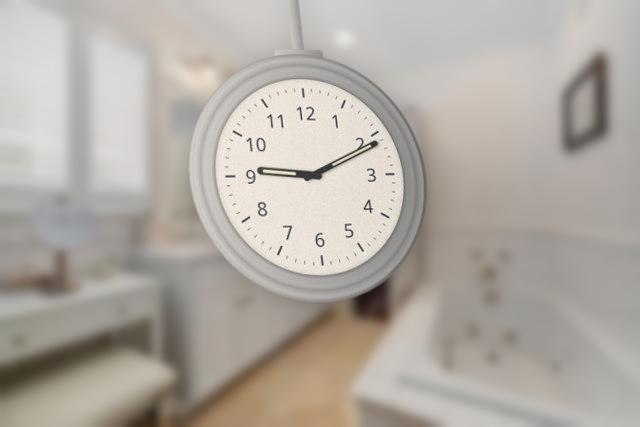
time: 9:11
